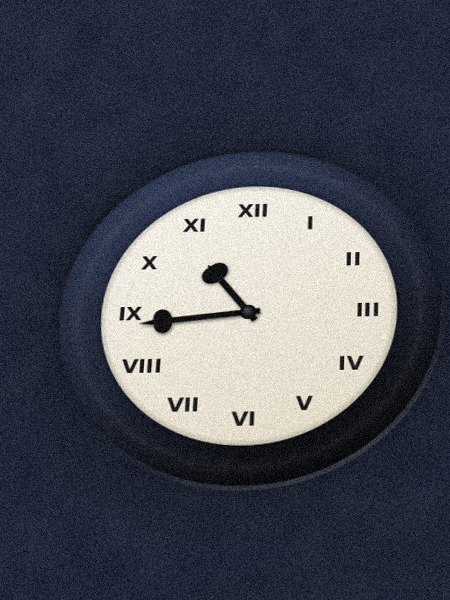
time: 10:44
